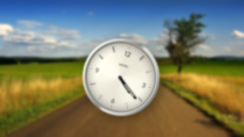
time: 4:21
